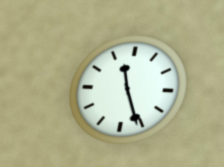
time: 11:26
